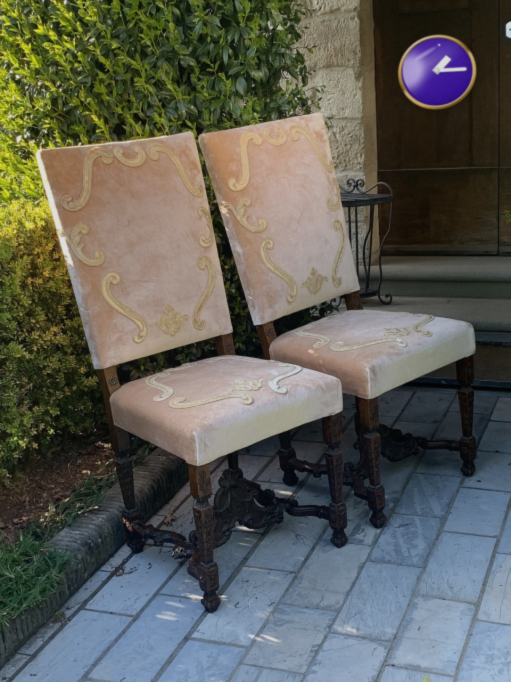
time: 1:14
